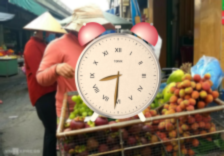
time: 8:31
